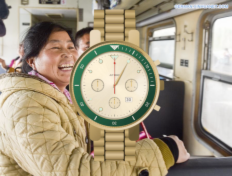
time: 1:05
